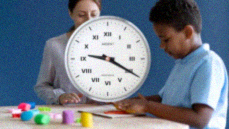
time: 9:20
